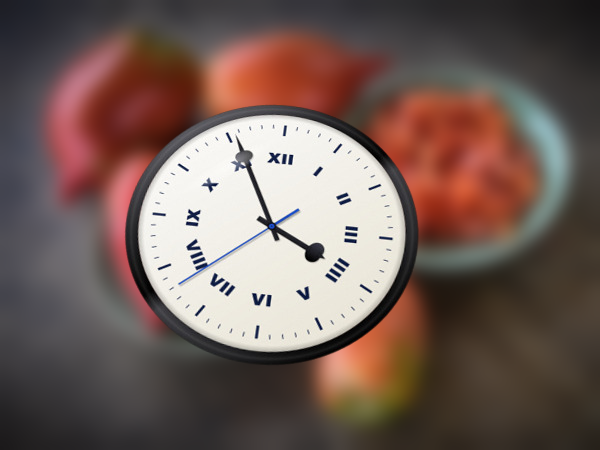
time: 3:55:38
